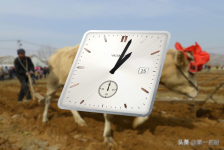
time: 1:02
